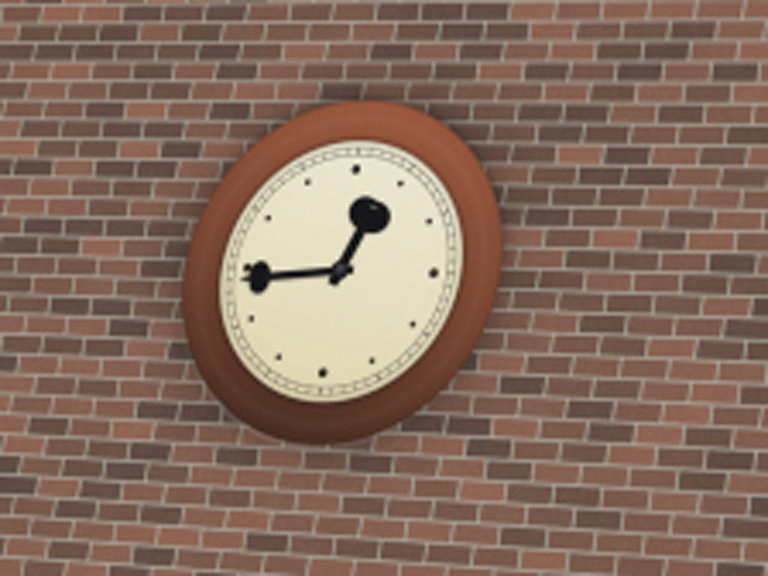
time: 12:44
